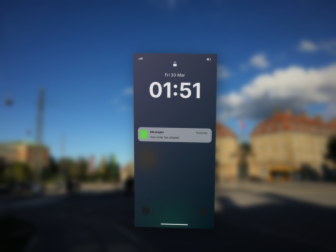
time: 1:51
